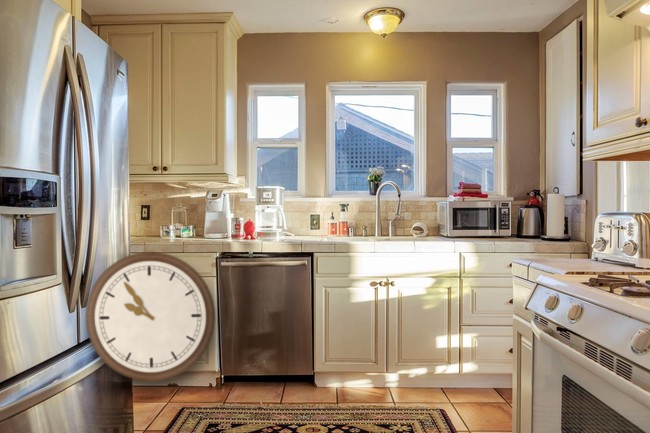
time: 9:54
